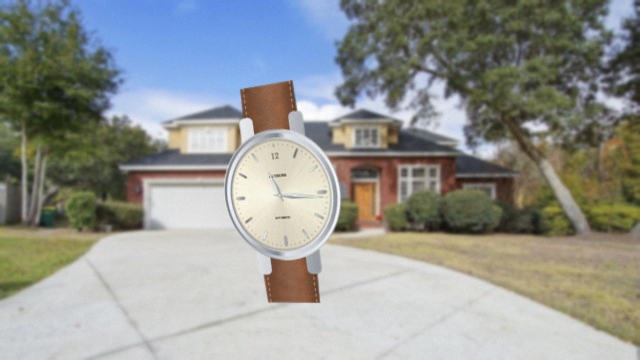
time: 11:16
